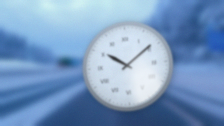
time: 10:09
